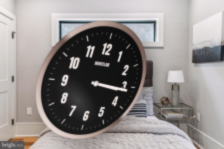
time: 3:16
